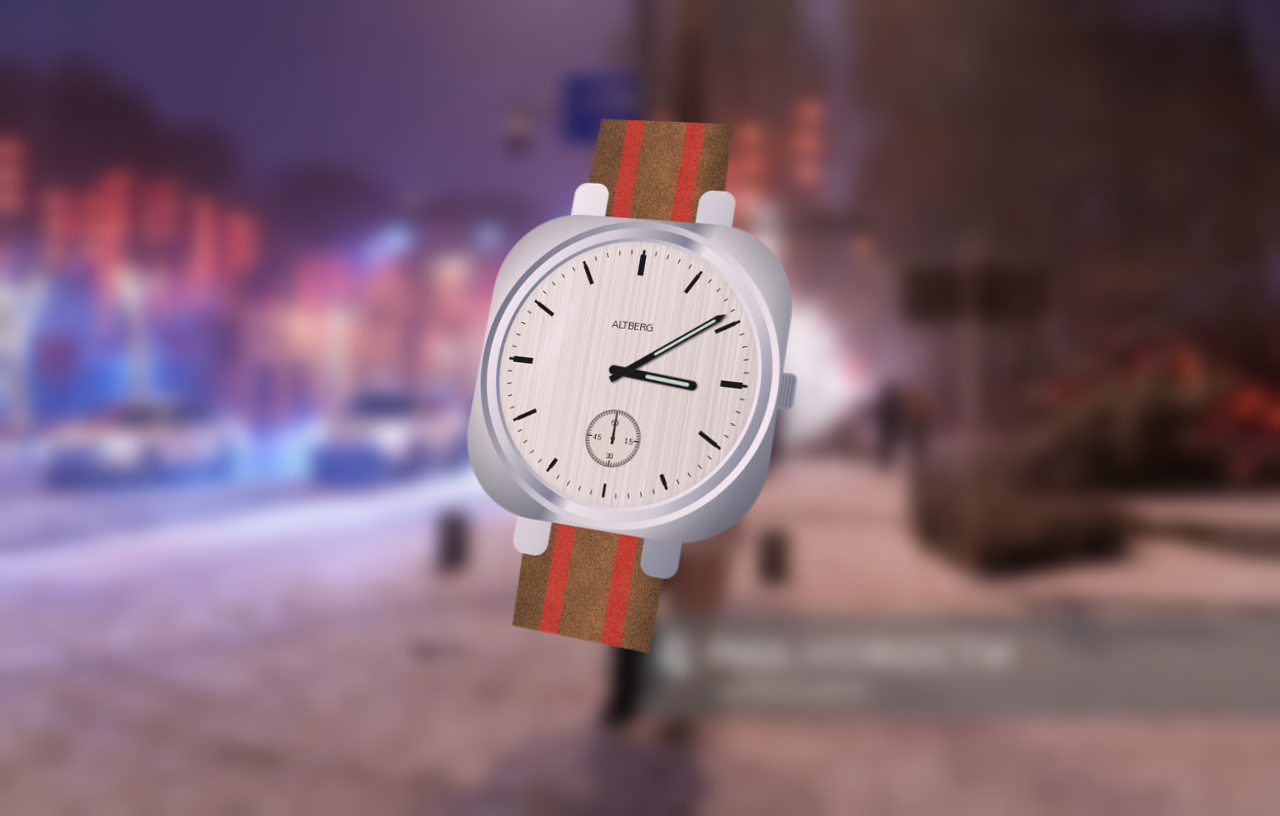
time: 3:09
